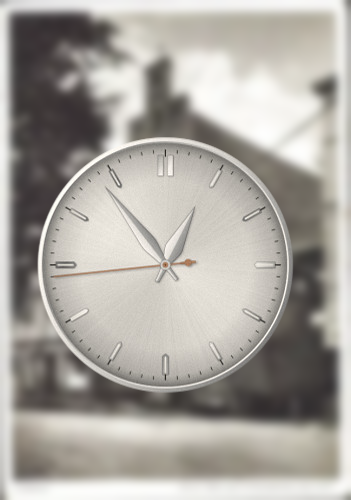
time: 12:53:44
